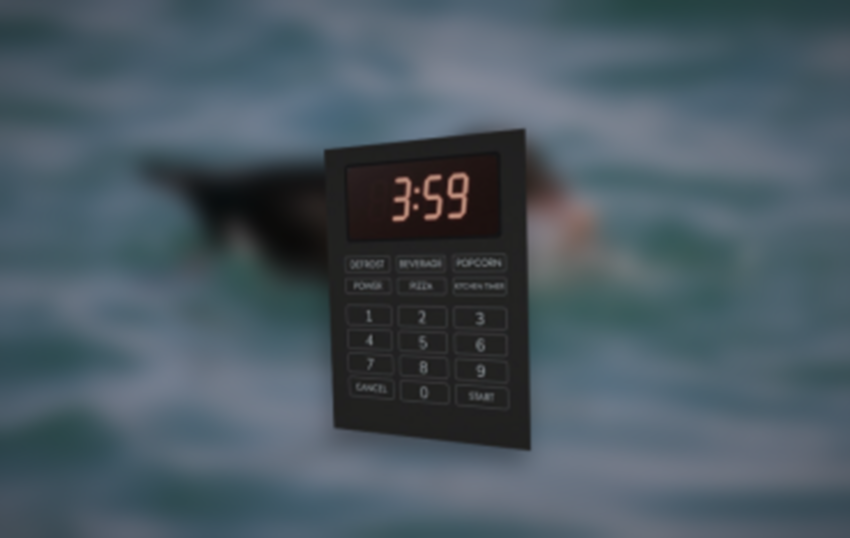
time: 3:59
